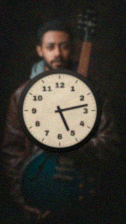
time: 5:13
